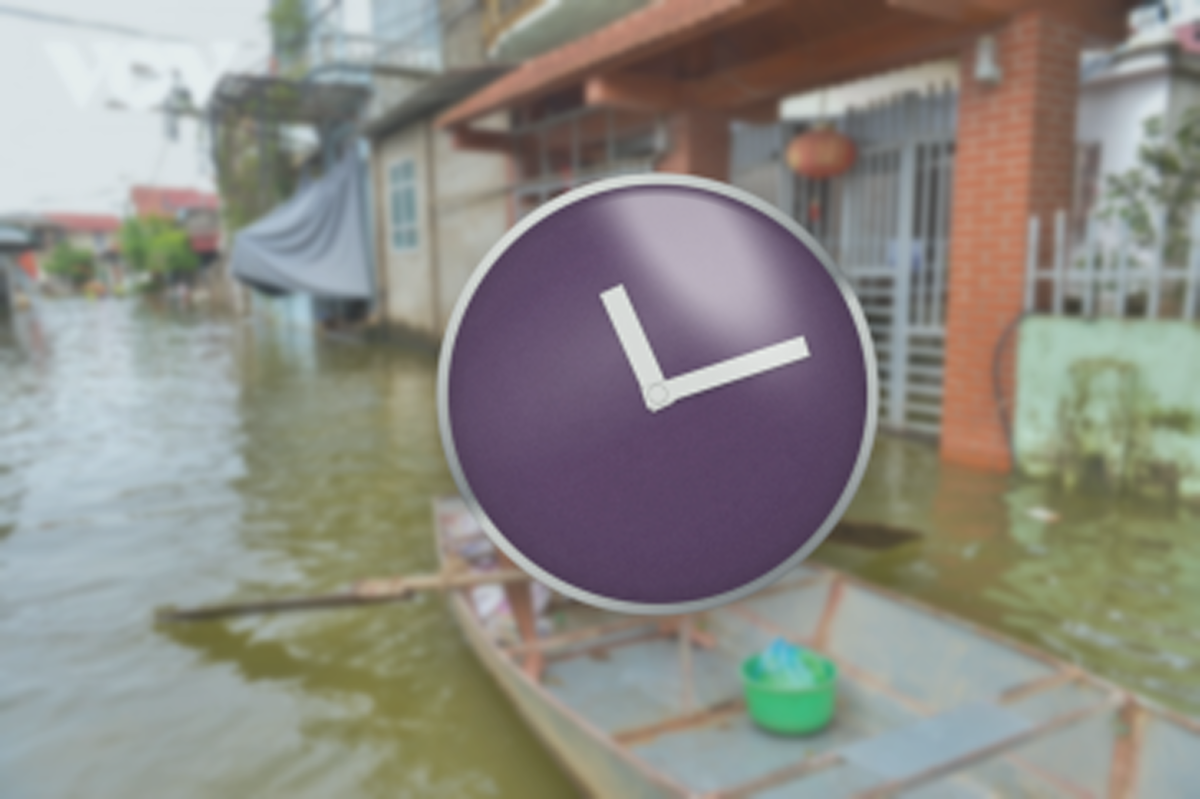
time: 11:12
